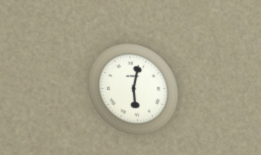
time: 6:03
